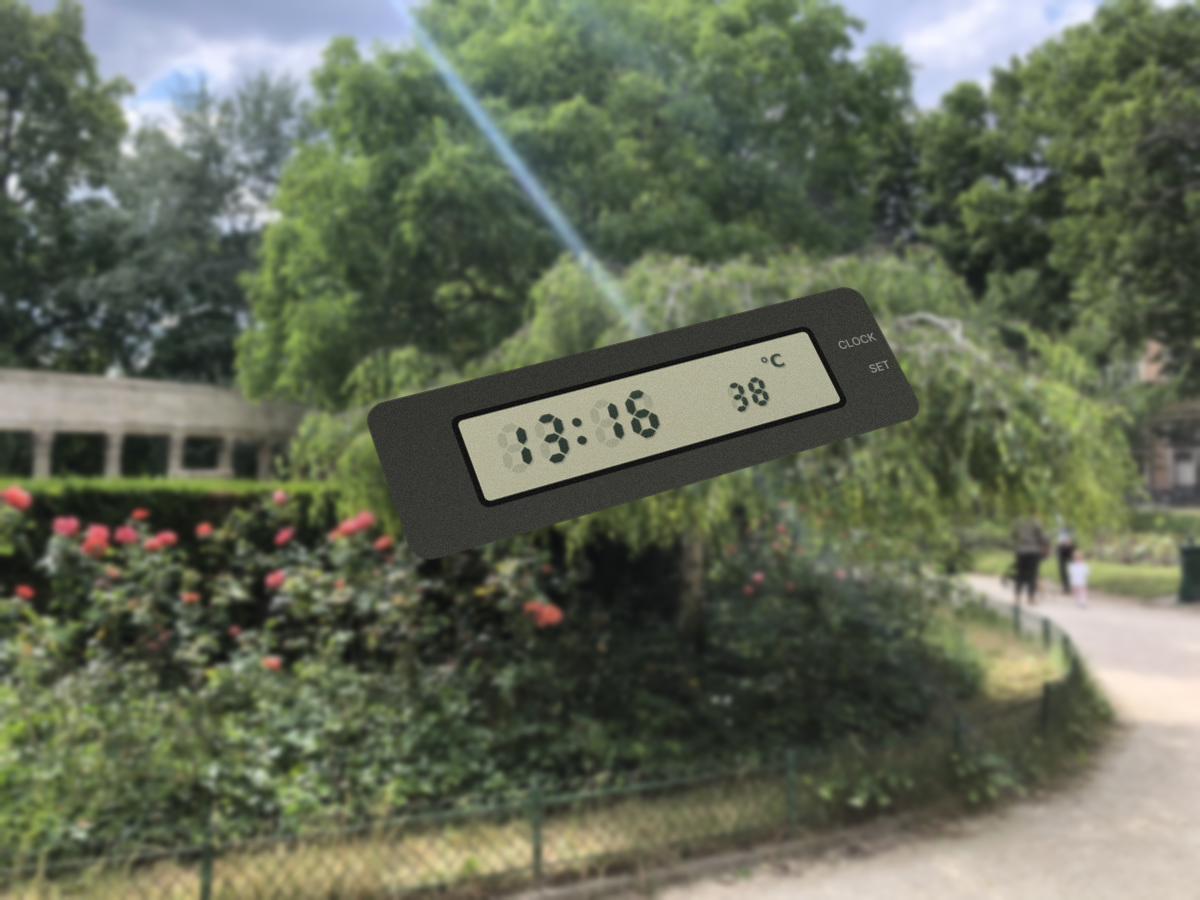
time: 13:16
